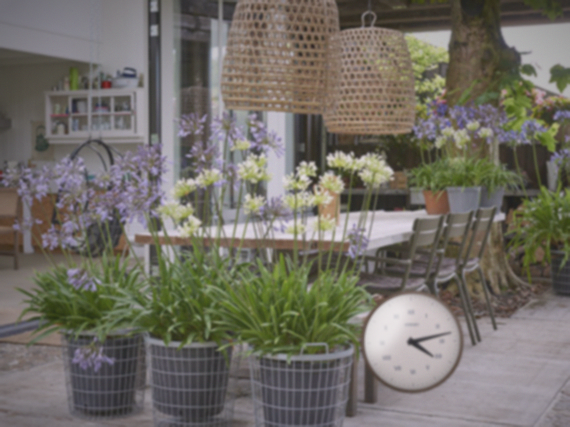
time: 4:13
